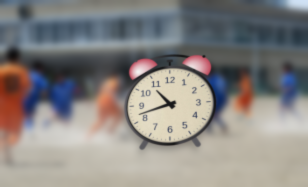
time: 10:42
